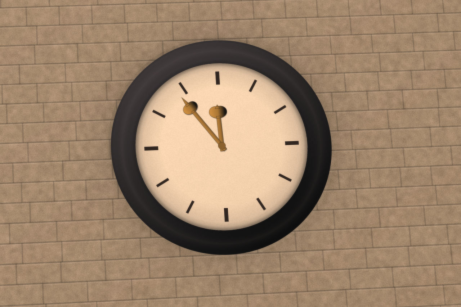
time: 11:54
